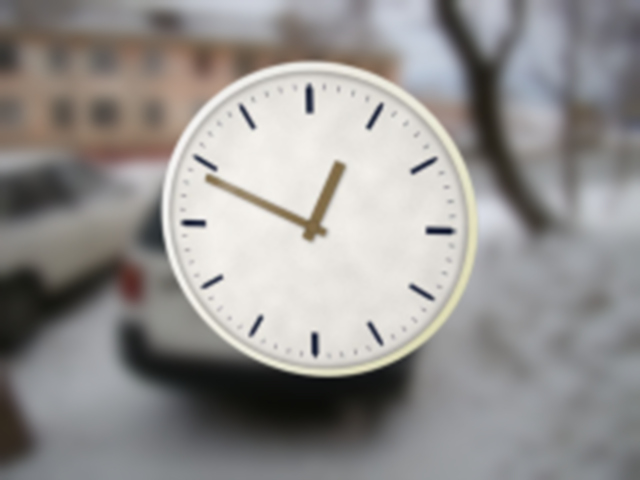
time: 12:49
